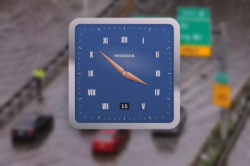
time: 3:52
